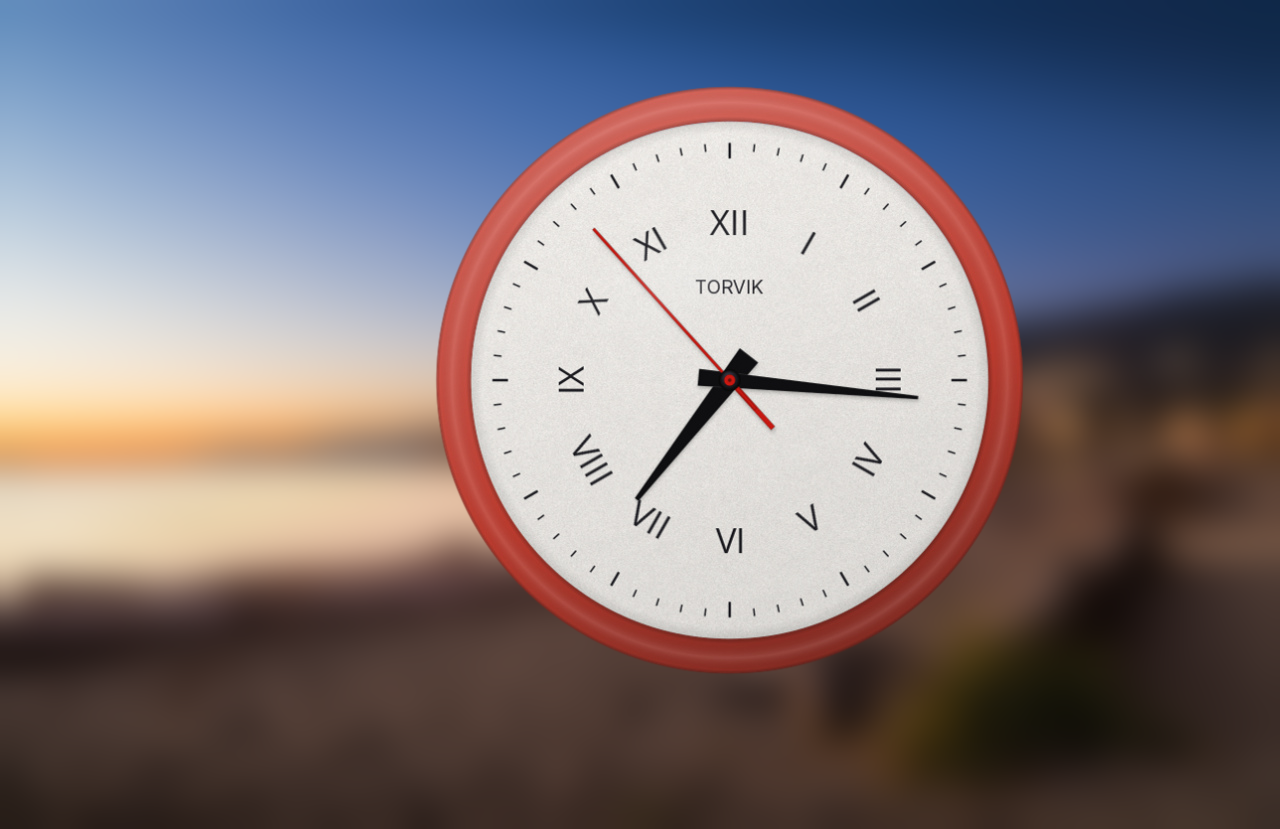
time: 7:15:53
